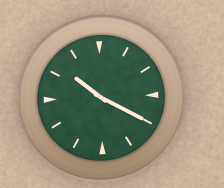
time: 10:20
